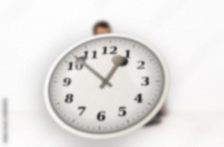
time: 12:52
